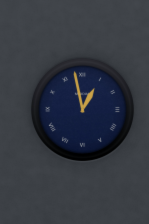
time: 12:58
